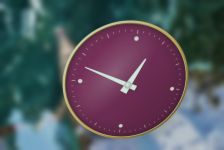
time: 12:48
